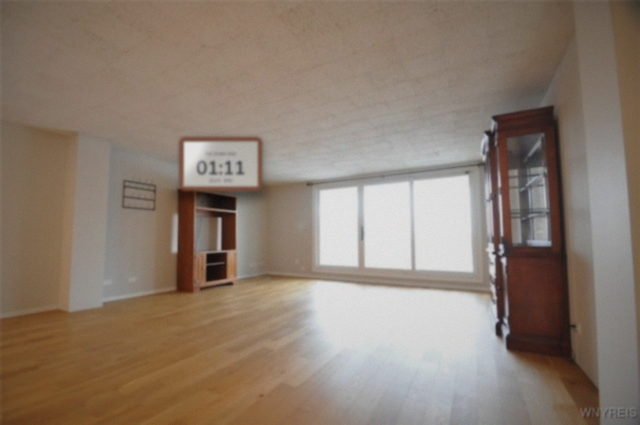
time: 1:11
